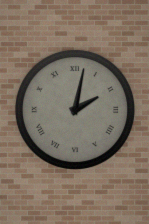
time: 2:02
